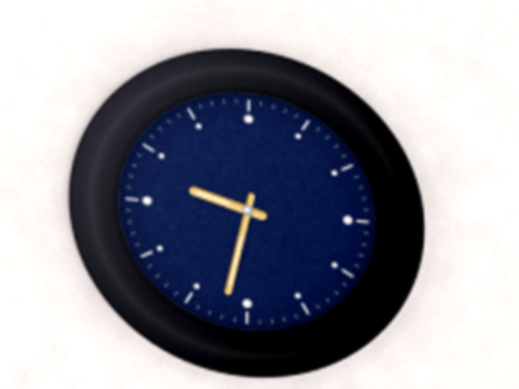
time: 9:32
